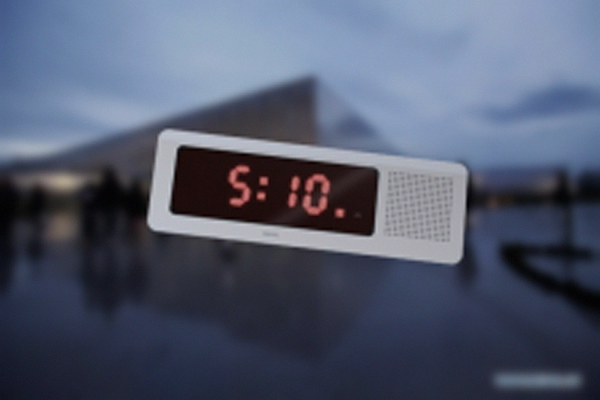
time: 5:10
